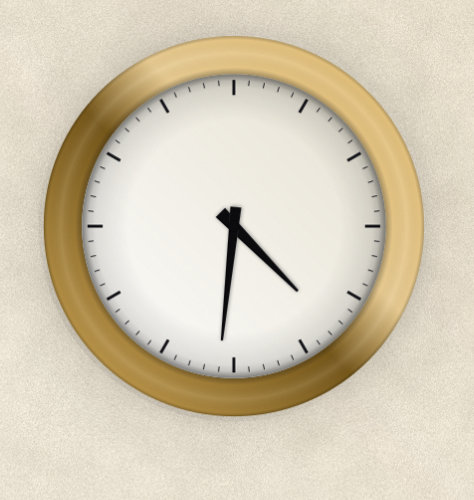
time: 4:31
